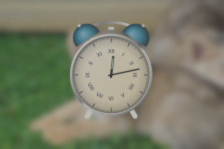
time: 12:13
